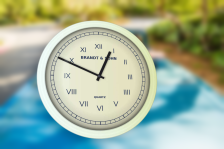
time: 12:49
